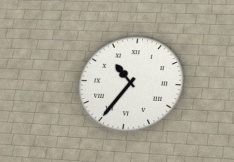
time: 10:35
